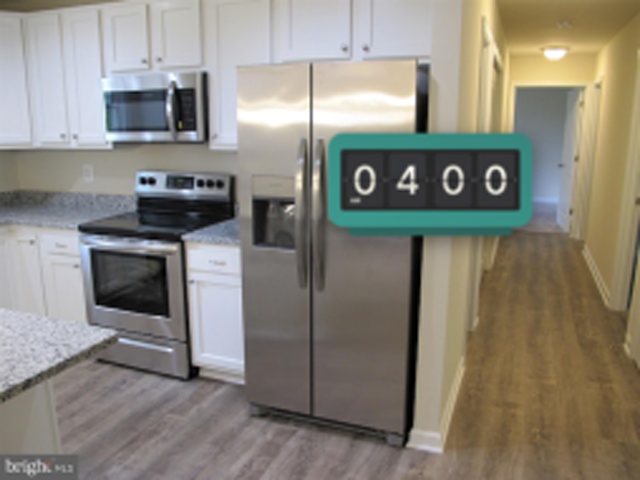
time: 4:00
